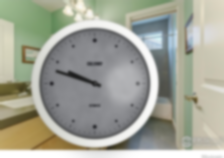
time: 9:48
